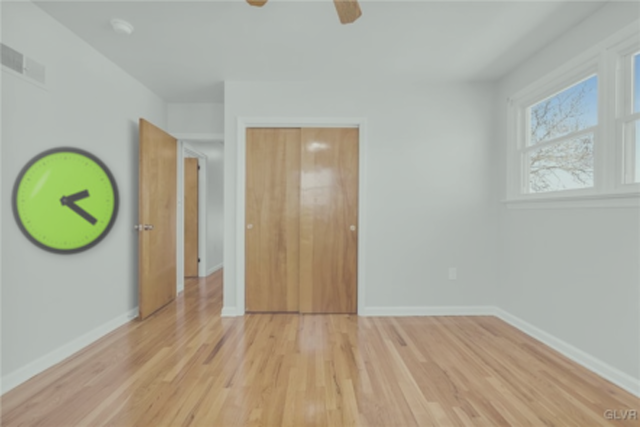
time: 2:21
